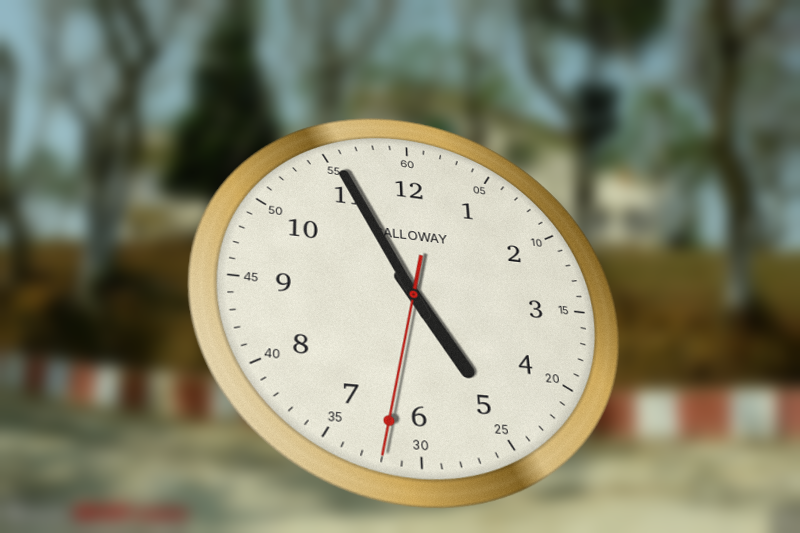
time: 4:55:32
